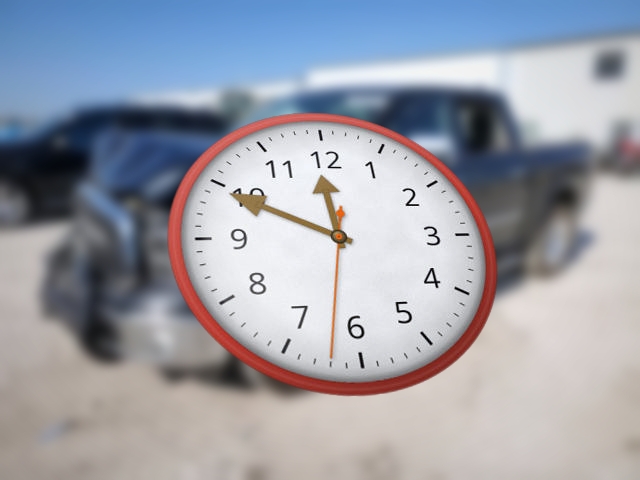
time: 11:49:32
